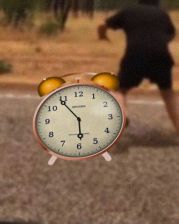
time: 5:54
